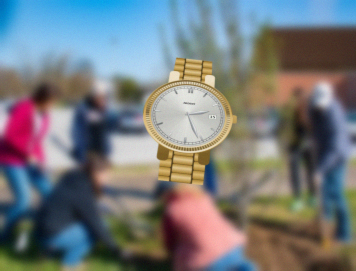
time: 2:26
